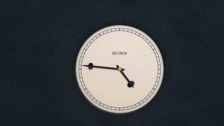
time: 4:46
